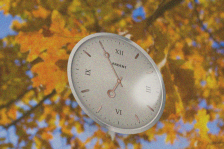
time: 6:55
